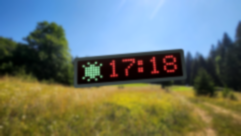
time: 17:18
